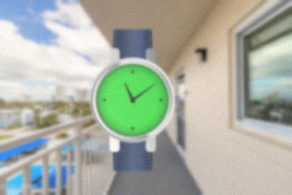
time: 11:09
